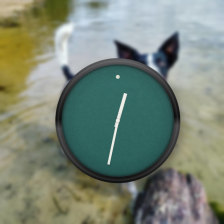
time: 12:32
